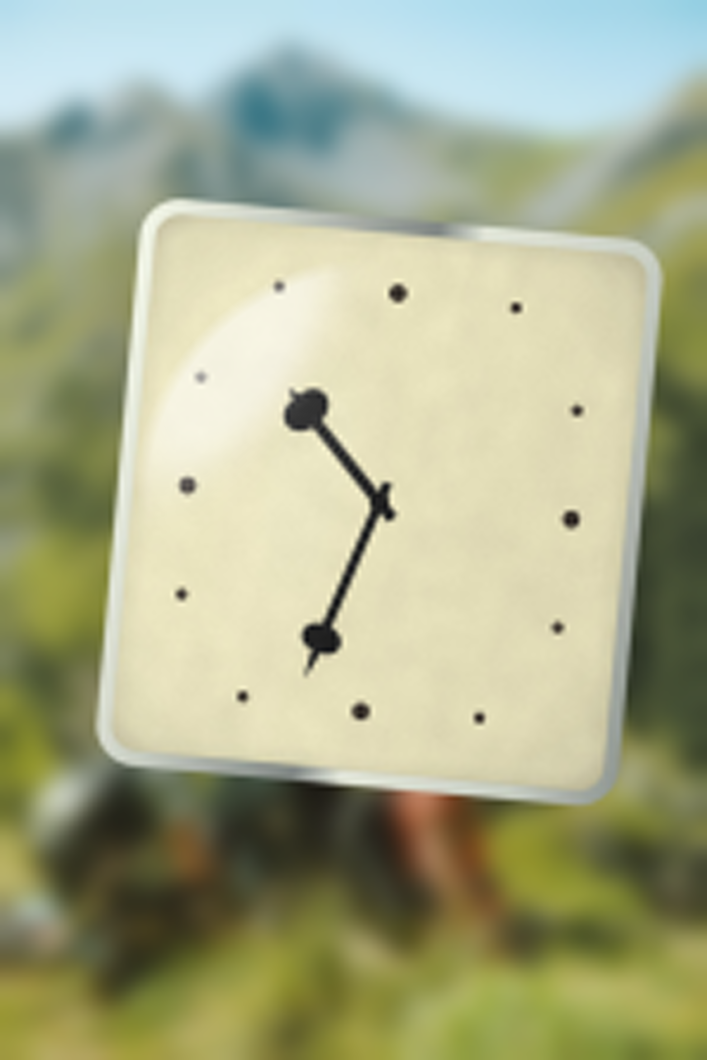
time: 10:33
